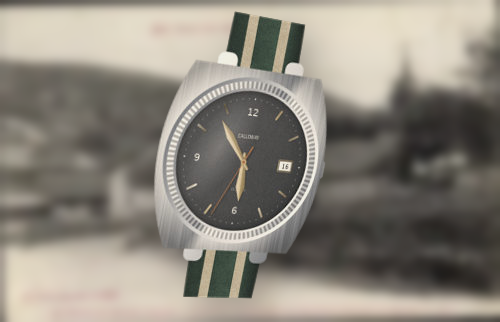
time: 5:53:34
